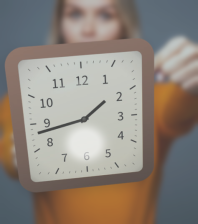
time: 1:43
